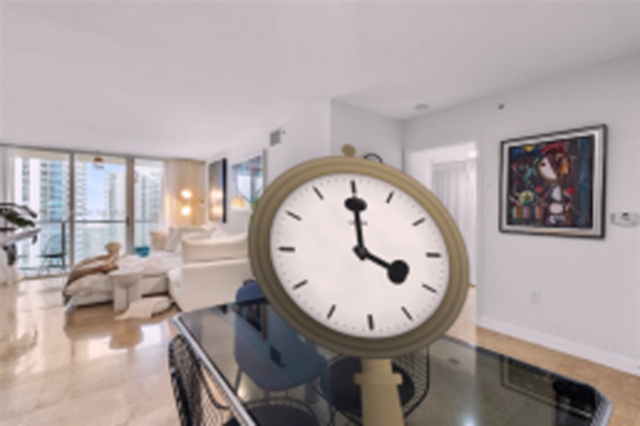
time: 4:00
